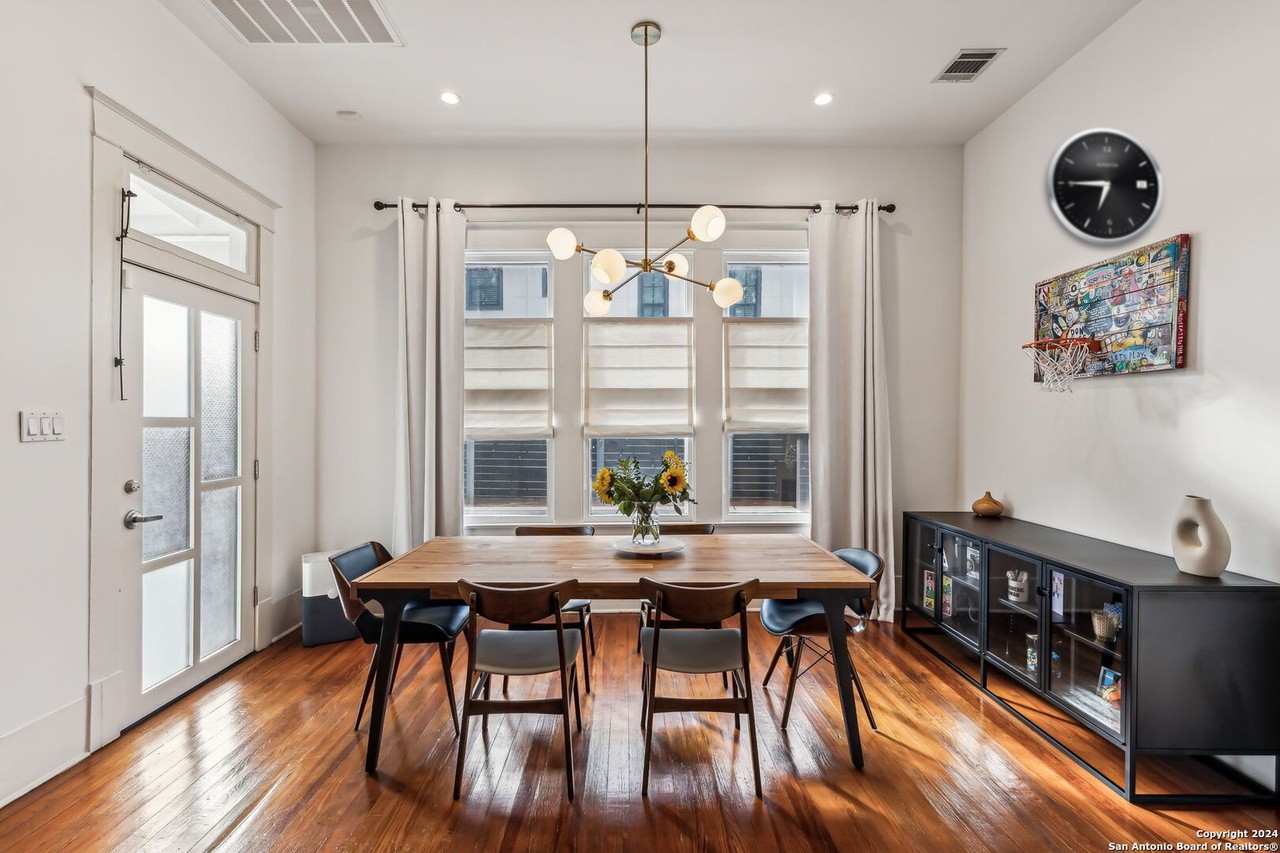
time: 6:45
